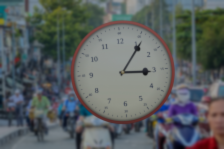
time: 3:06
